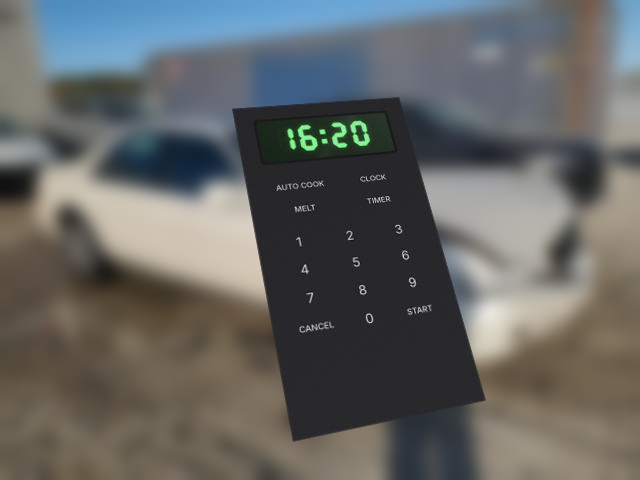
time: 16:20
